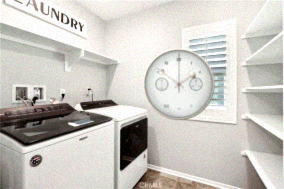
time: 1:51
